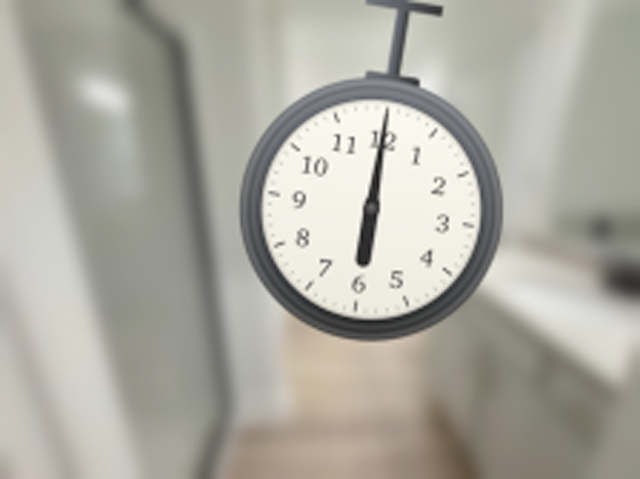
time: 6:00
